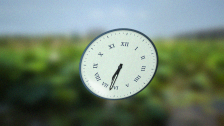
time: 6:32
